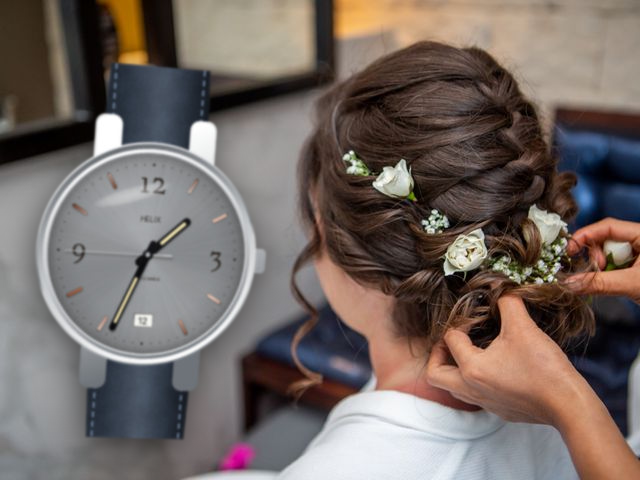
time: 1:33:45
